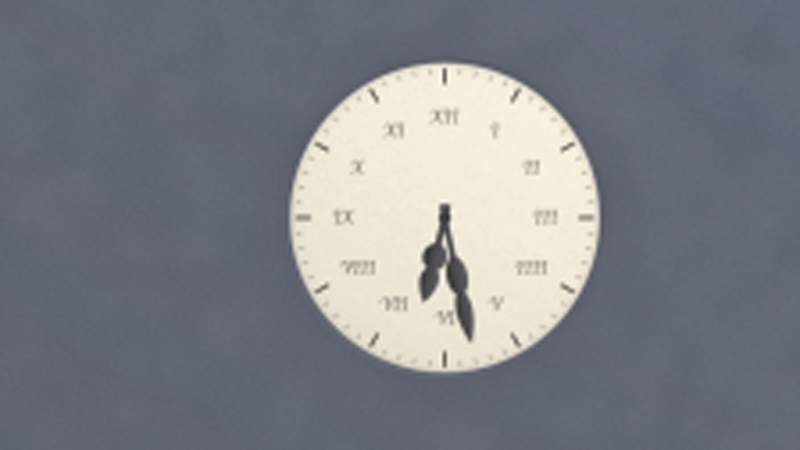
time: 6:28
